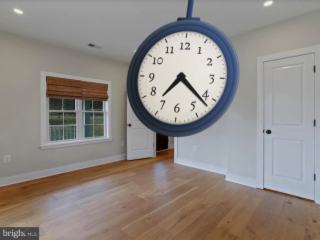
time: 7:22
